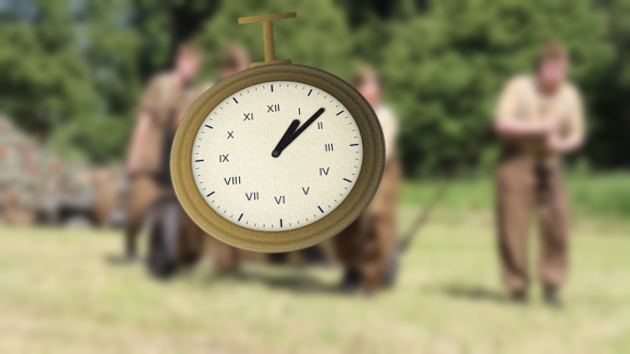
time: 1:08
